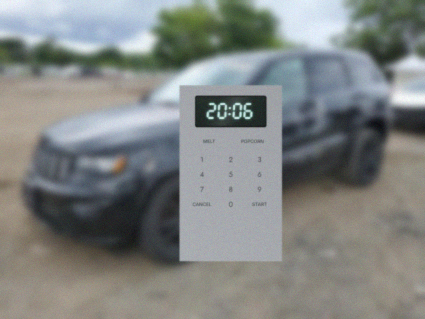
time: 20:06
